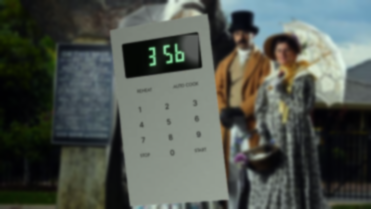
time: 3:56
